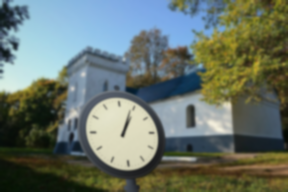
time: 1:04
